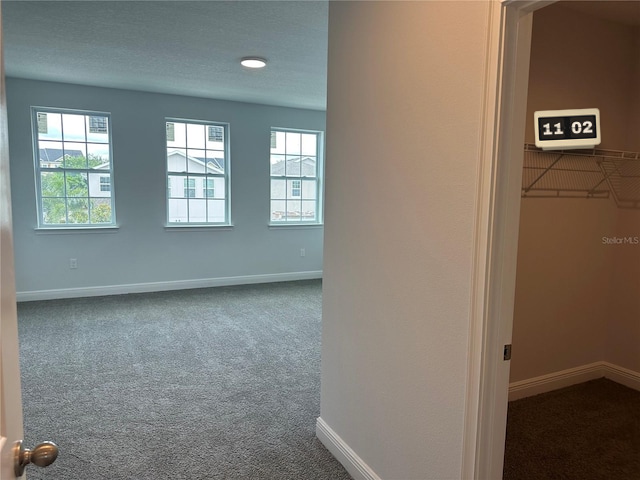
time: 11:02
